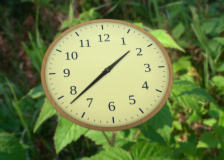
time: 1:38
